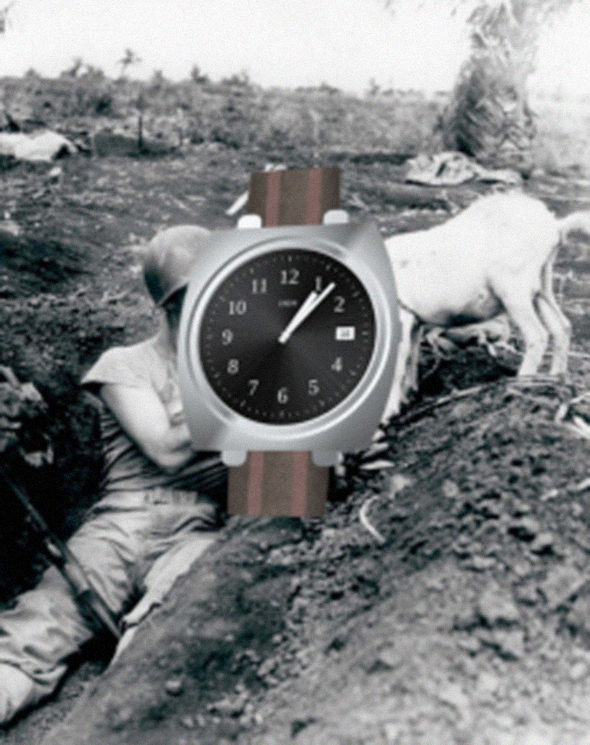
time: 1:07
